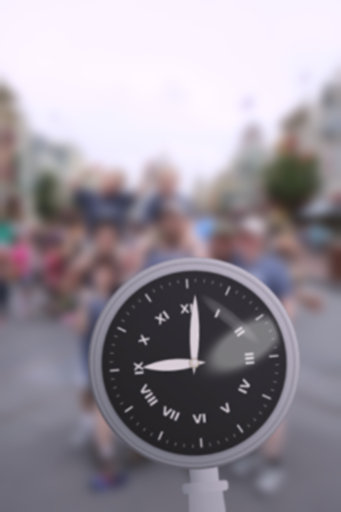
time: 9:01
